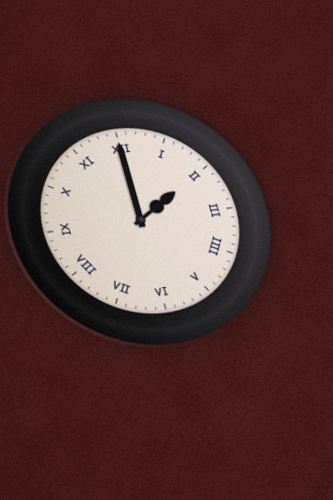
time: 2:00
